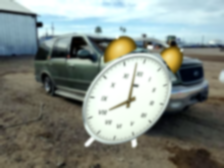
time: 7:58
